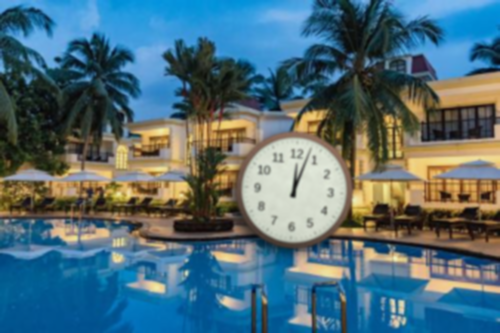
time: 12:03
